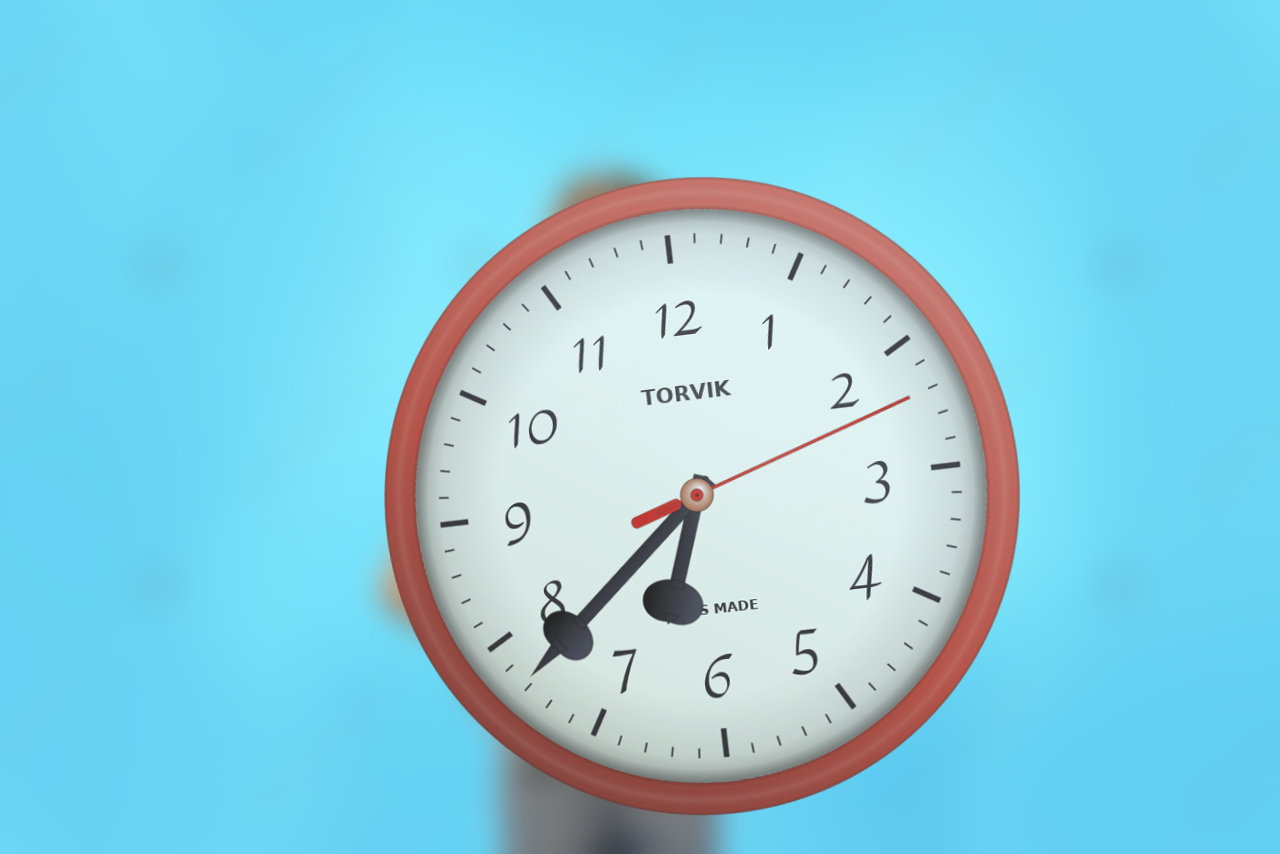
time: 6:38:12
